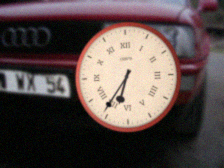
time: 6:36
